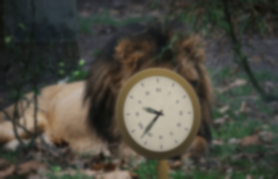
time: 9:37
